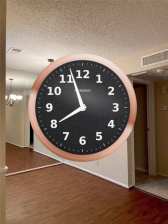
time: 7:57
